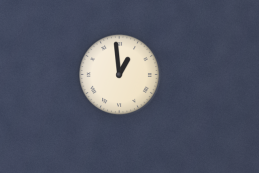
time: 12:59
